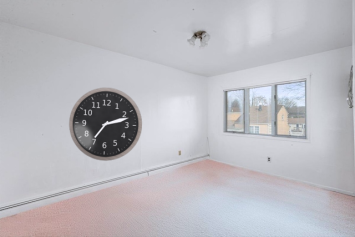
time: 7:12
